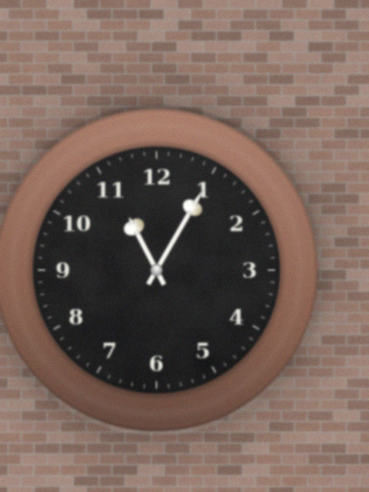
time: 11:05
